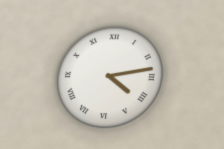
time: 4:13
